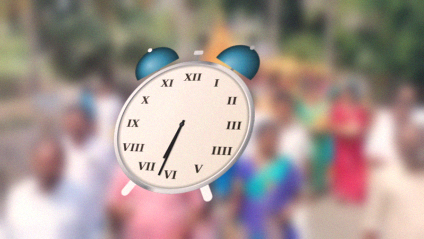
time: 6:32
